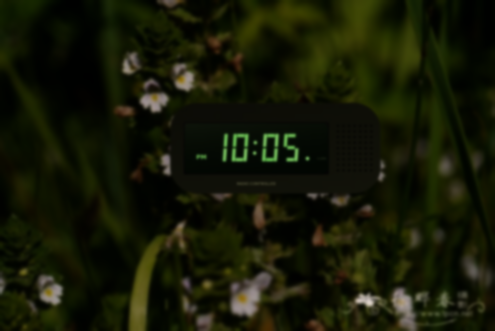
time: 10:05
